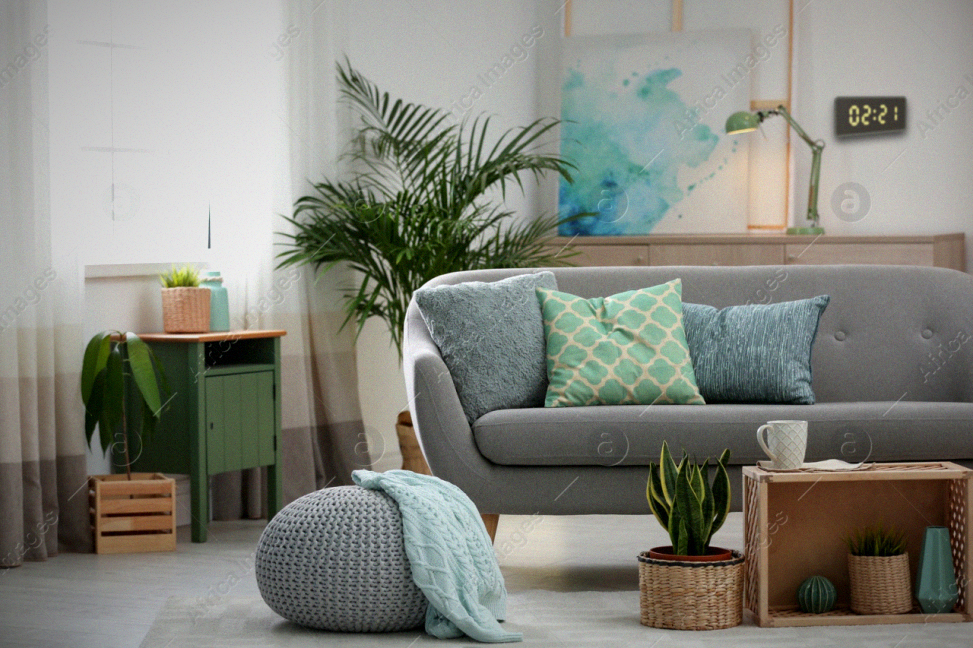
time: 2:21
